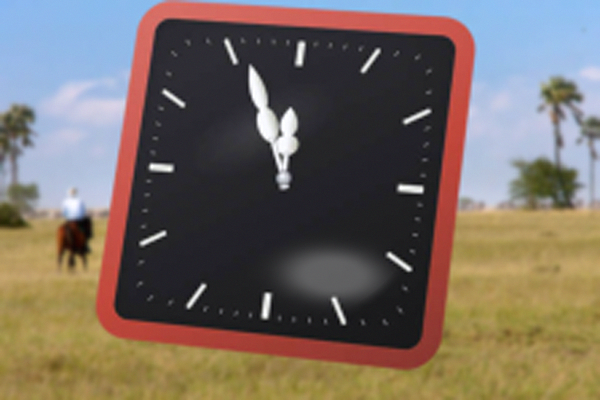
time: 11:56
